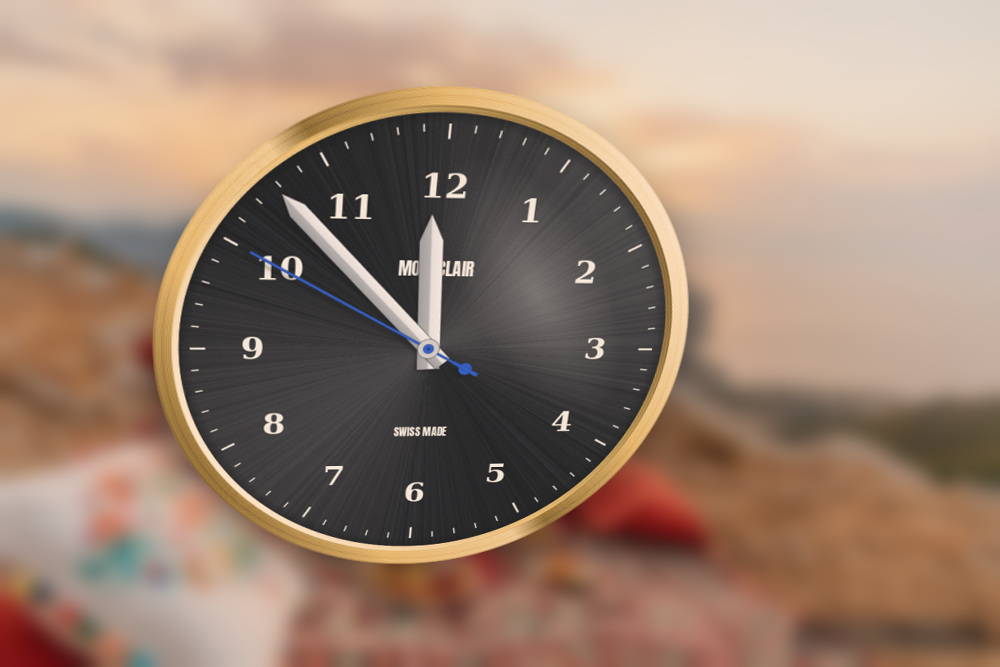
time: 11:52:50
